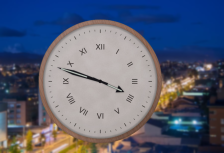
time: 3:48
